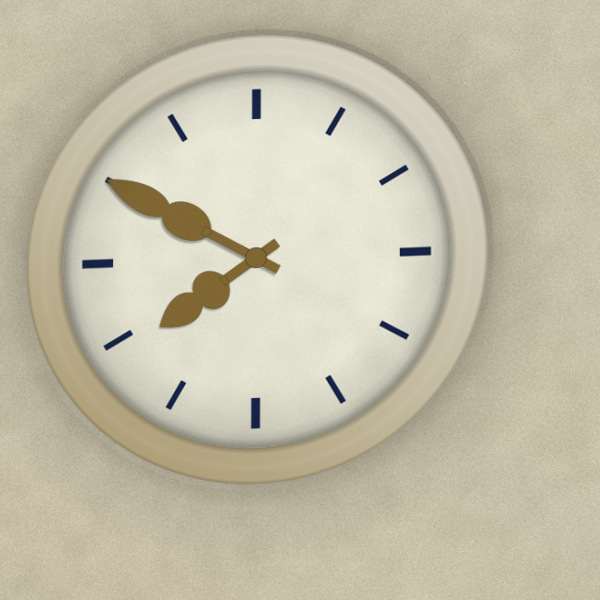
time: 7:50
